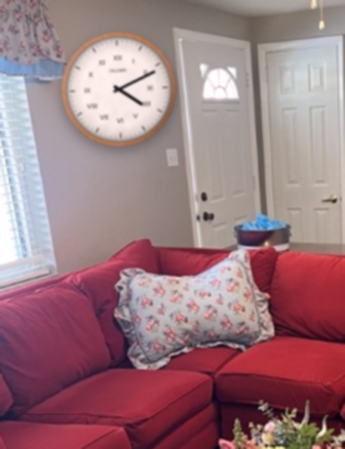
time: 4:11
